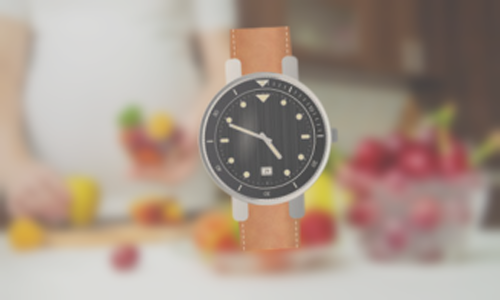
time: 4:49
